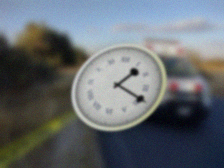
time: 1:19
